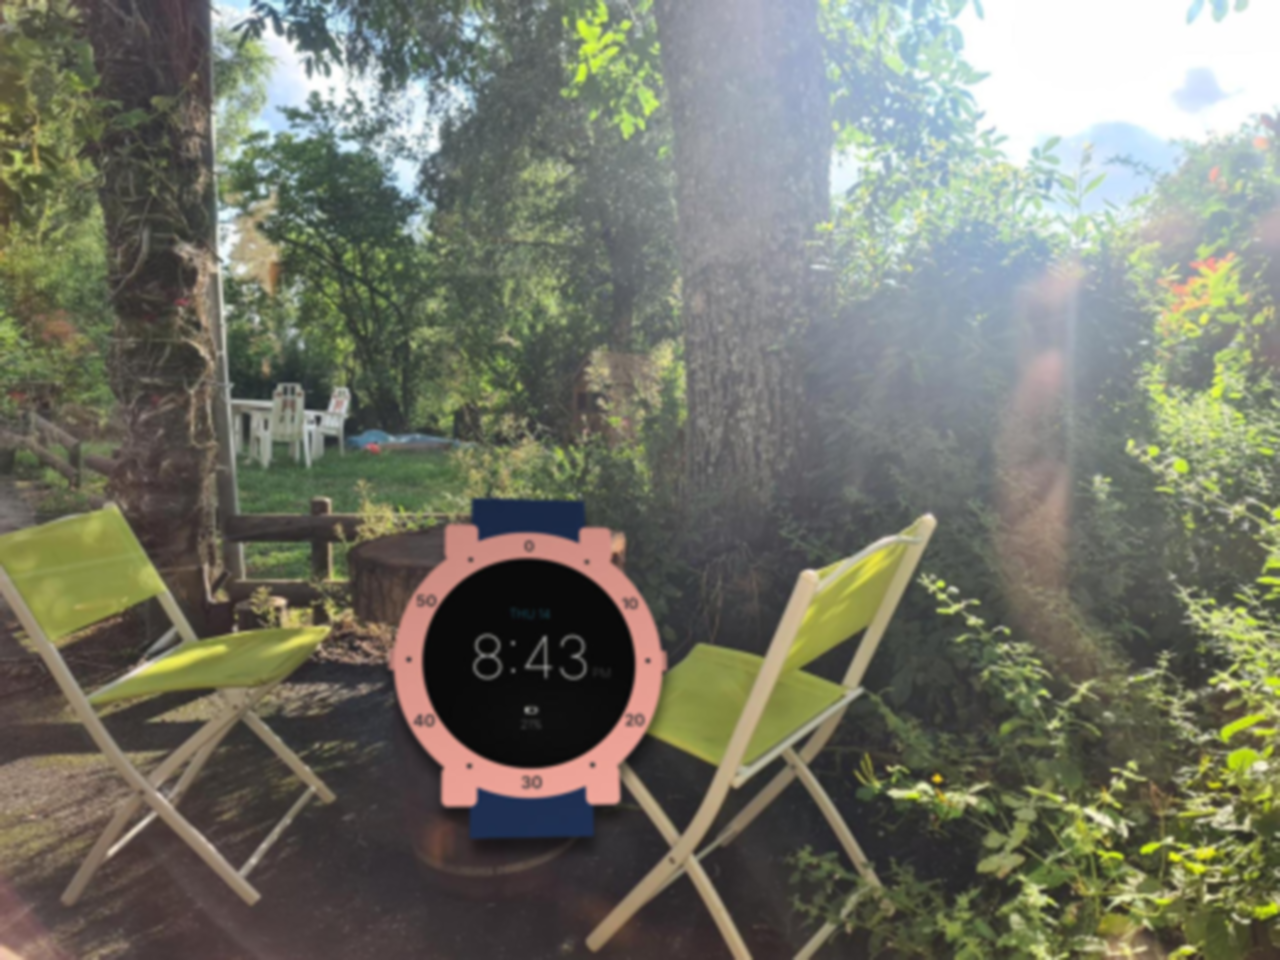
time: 8:43
